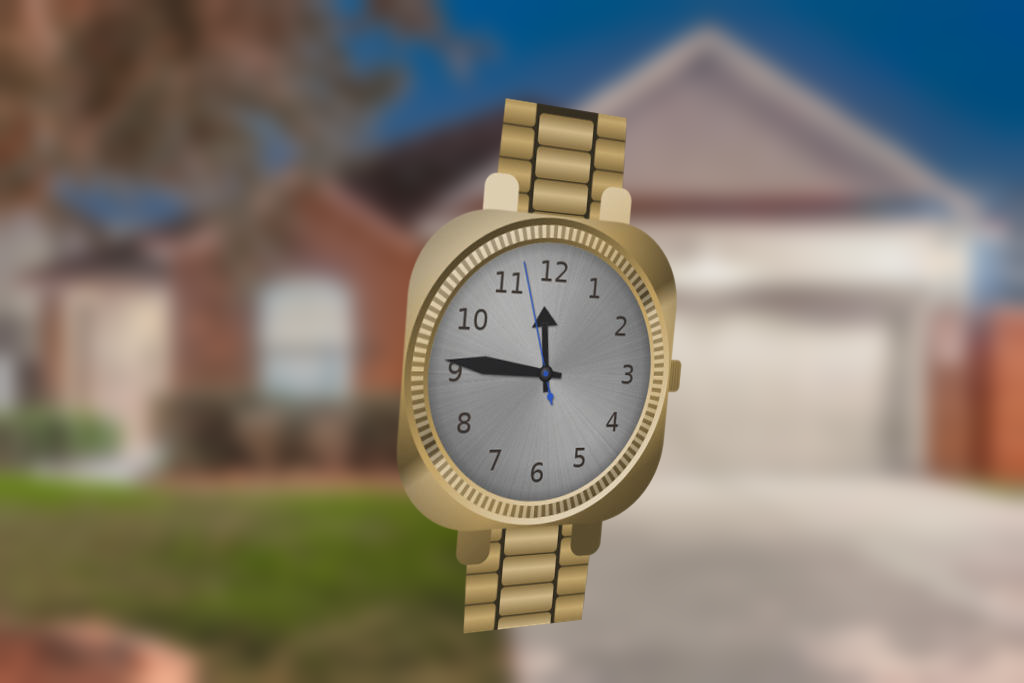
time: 11:45:57
